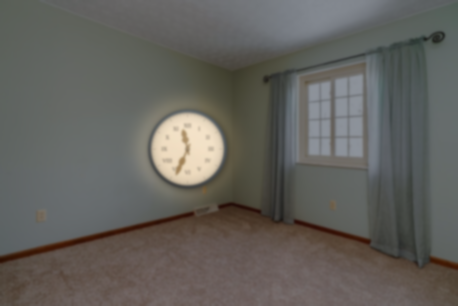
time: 11:34
